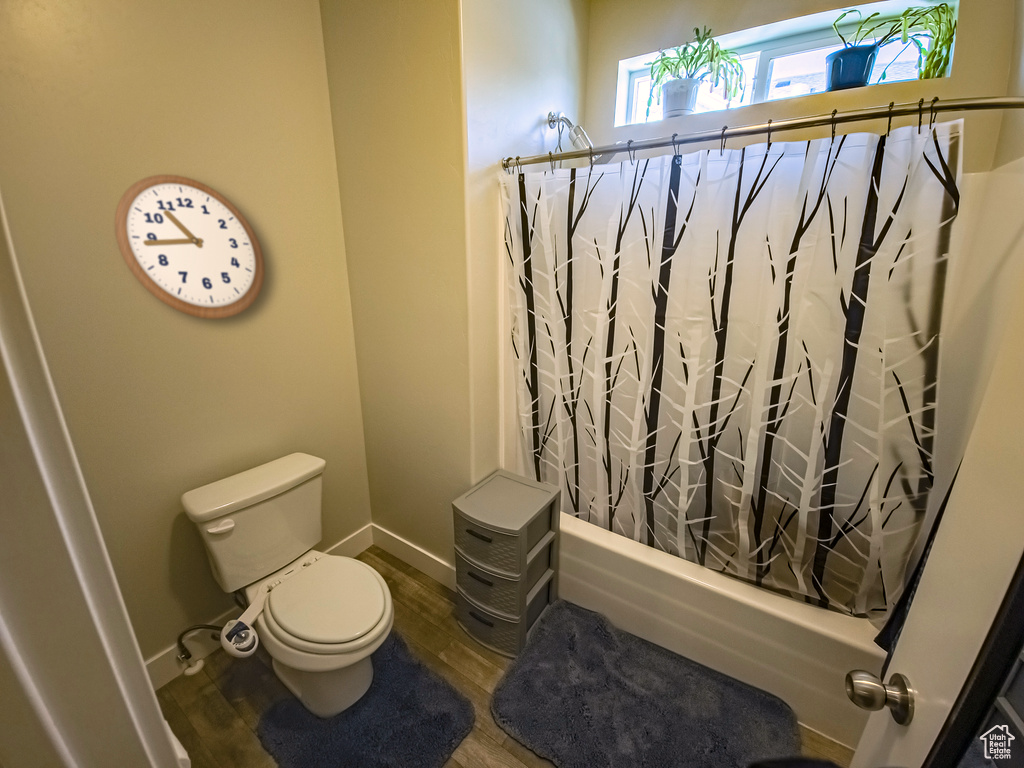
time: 10:44
